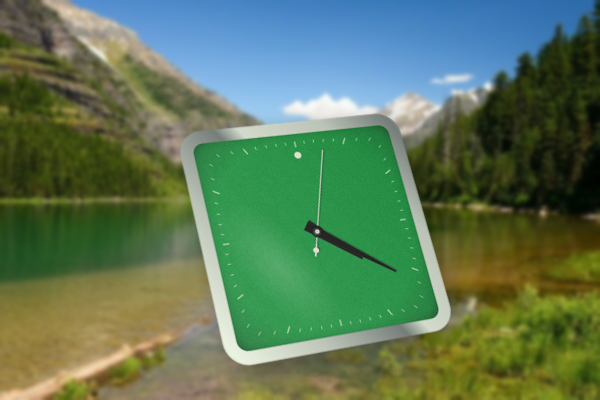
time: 4:21:03
